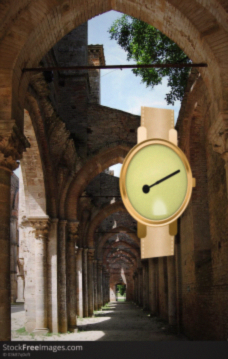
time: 8:11
